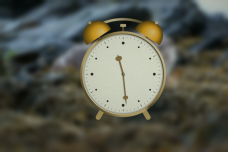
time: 11:29
